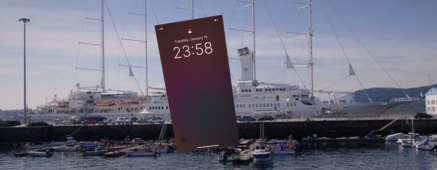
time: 23:58
